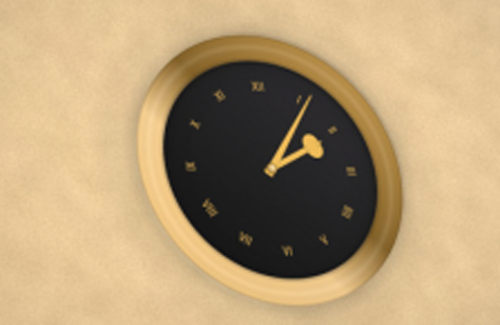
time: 2:06
